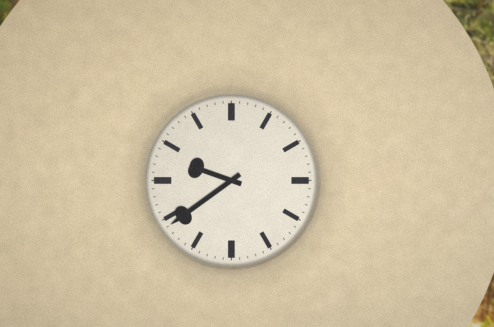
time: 9:39
